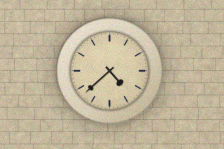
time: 4:38
